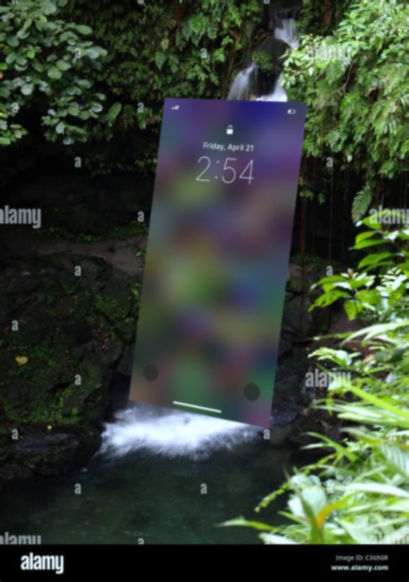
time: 2:54
